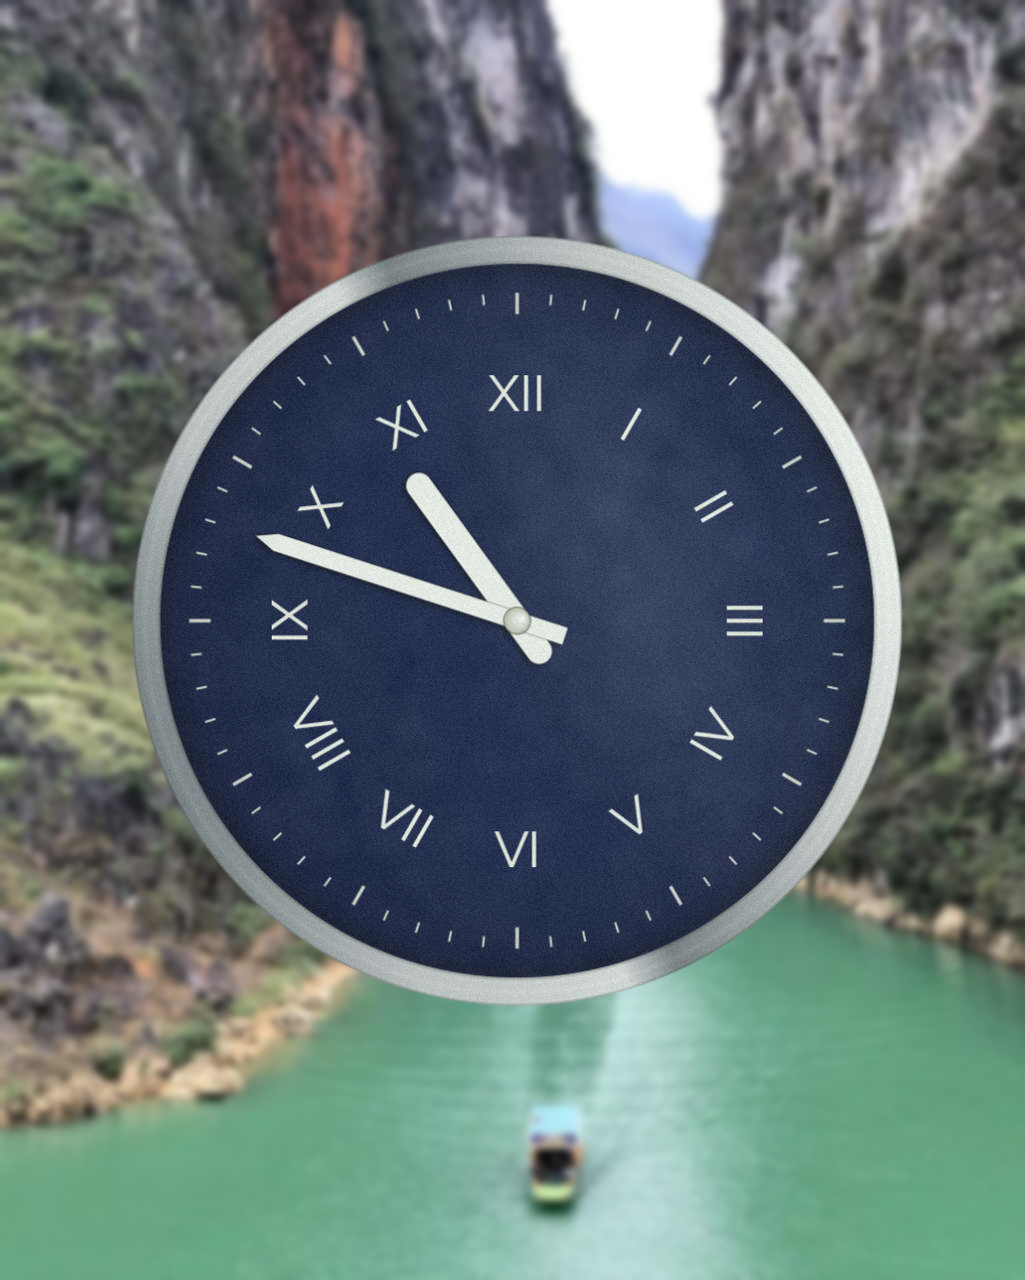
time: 10:48
